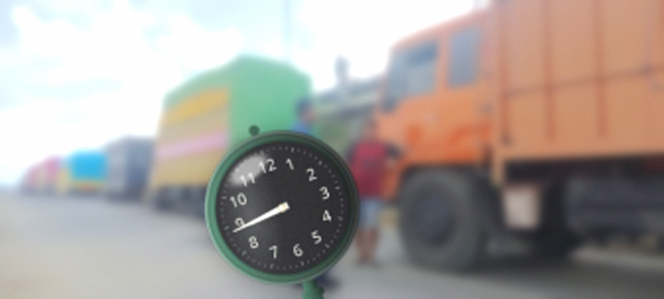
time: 8:44
